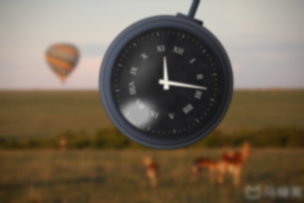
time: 11:13
